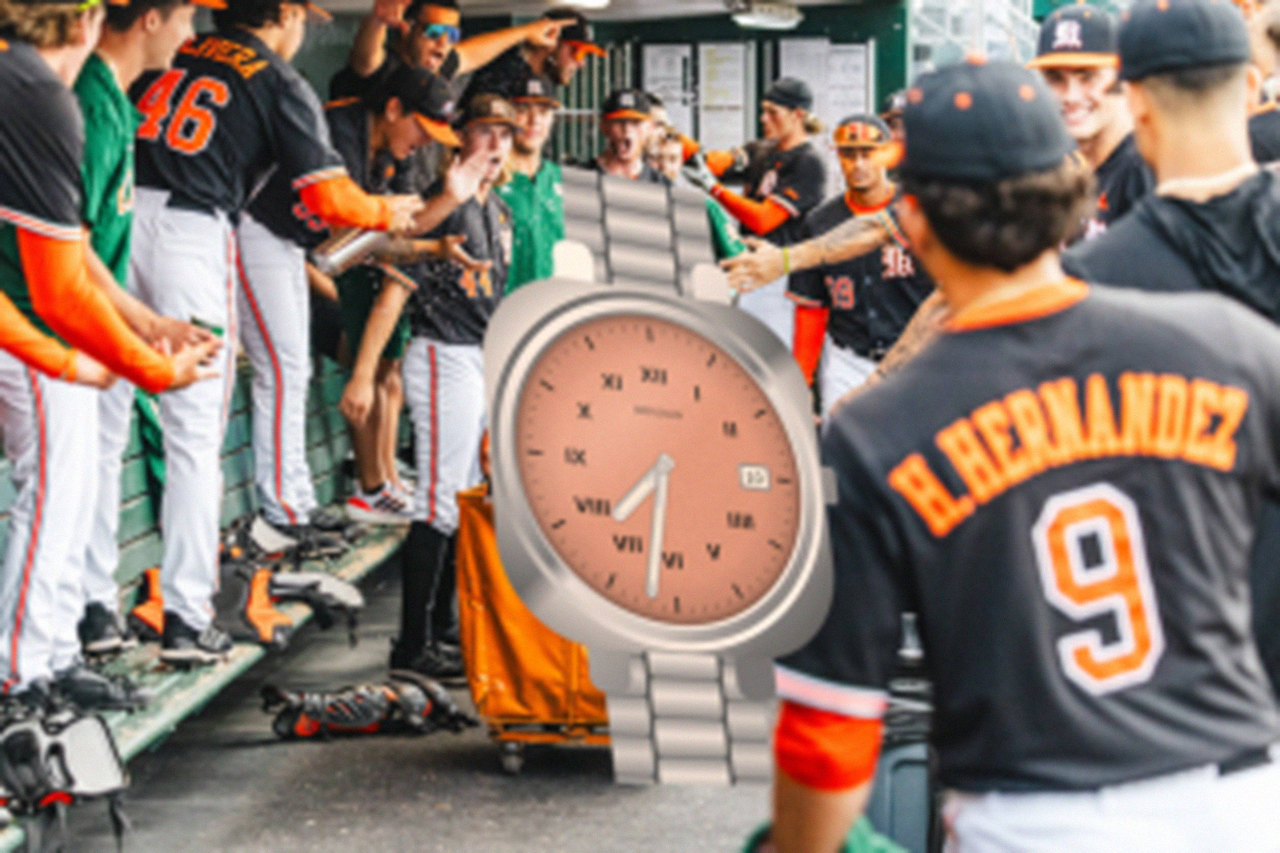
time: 7:32
